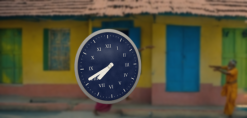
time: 7:41
